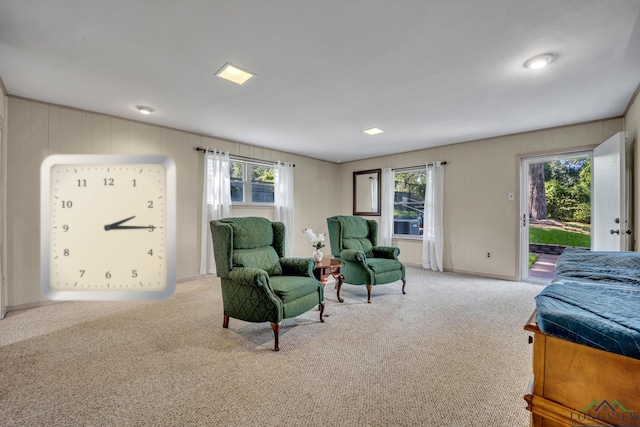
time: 2:15
